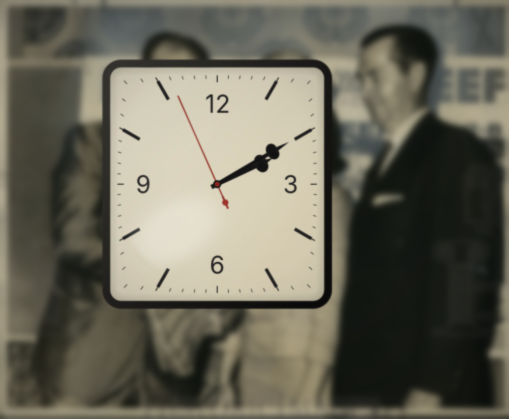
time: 2:09:56
